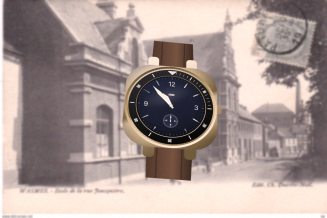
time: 10:53
